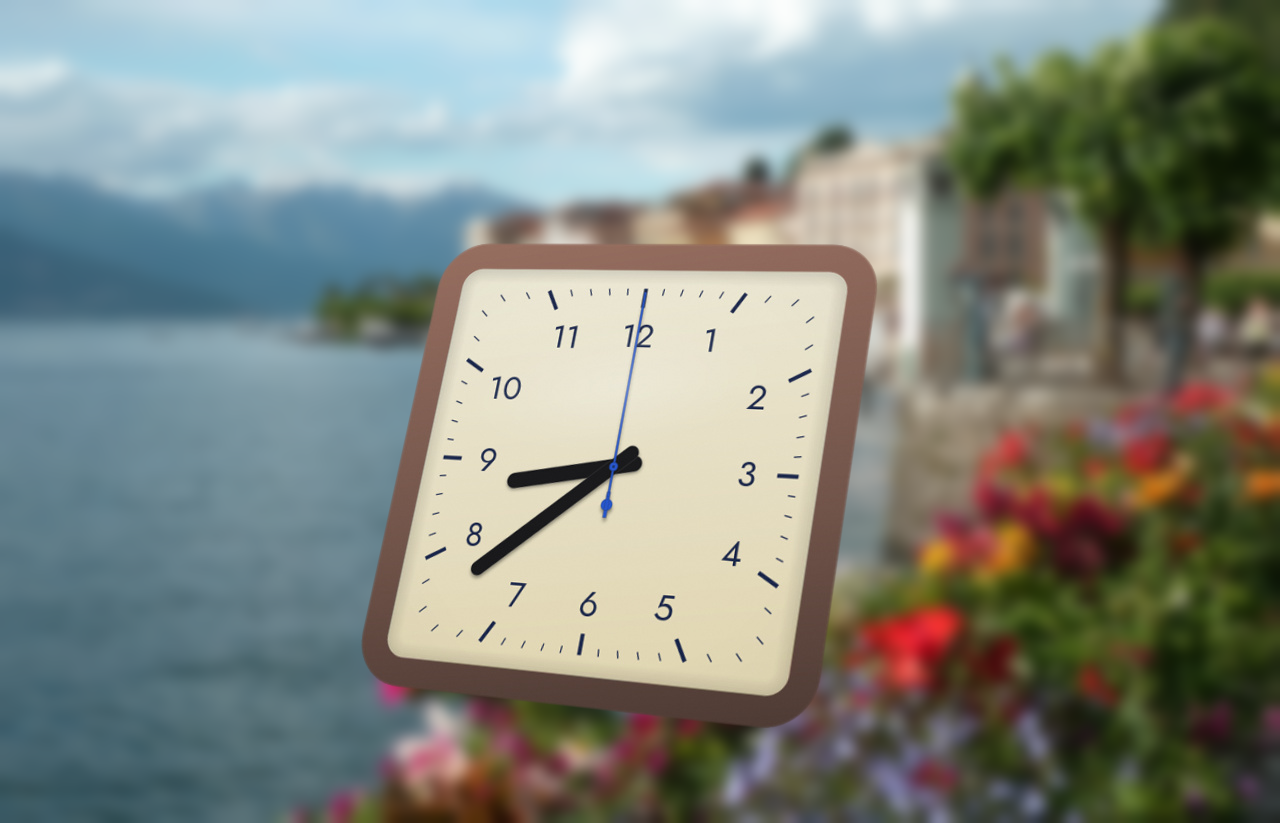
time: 8:38:00
